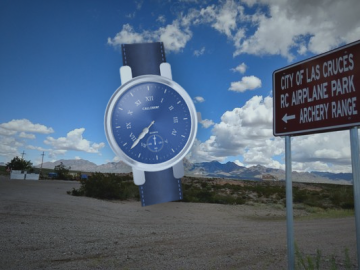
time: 7:38
